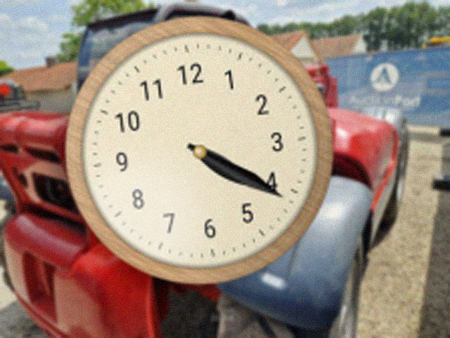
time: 4:21
